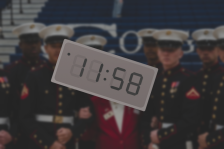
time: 11:58
